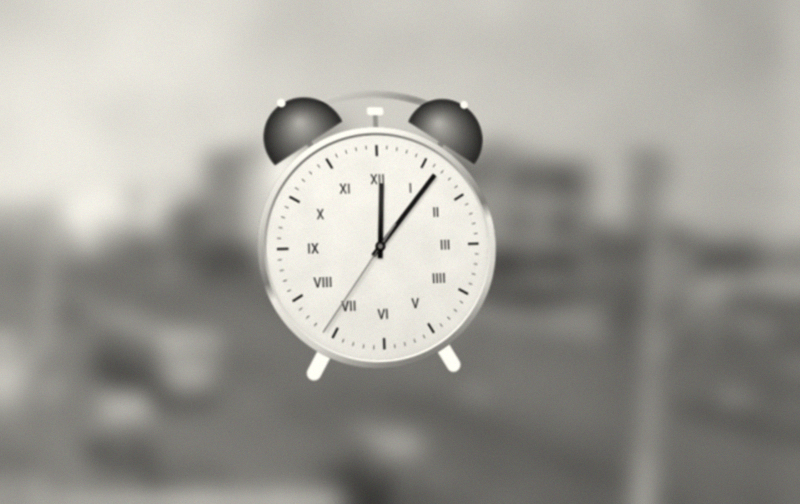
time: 12:06:36
